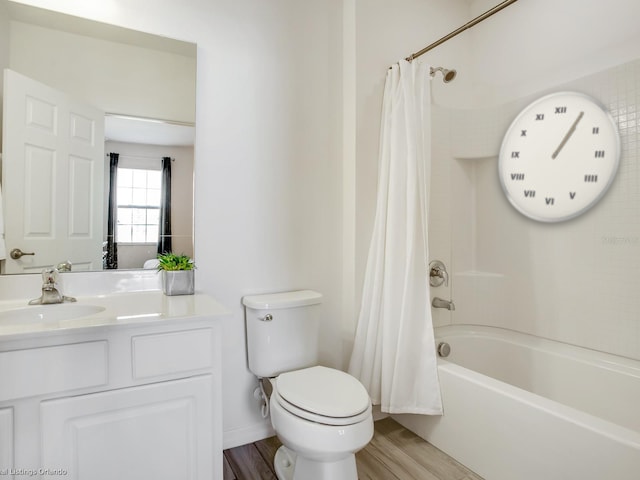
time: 1:05
